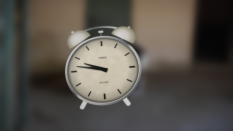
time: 9:47
